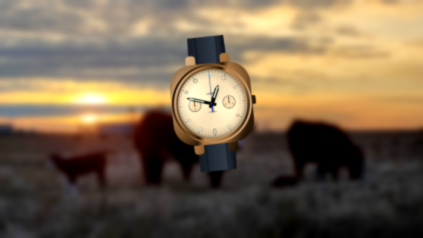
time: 12:48
